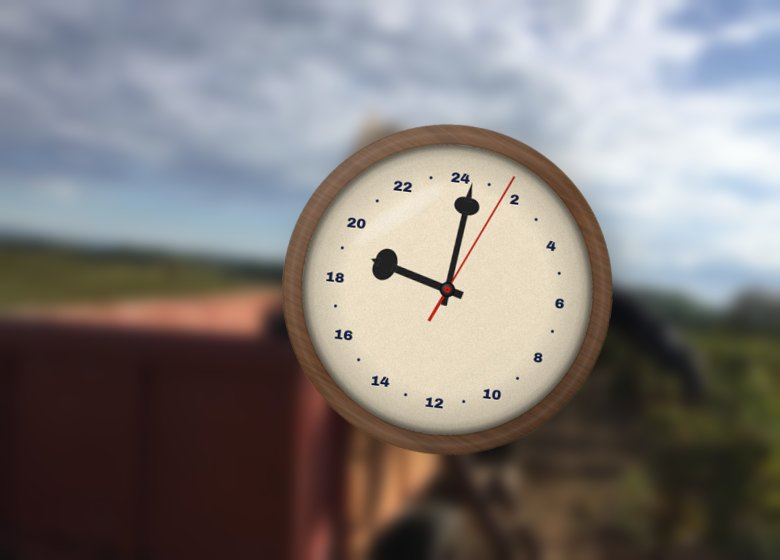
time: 19:01:04
